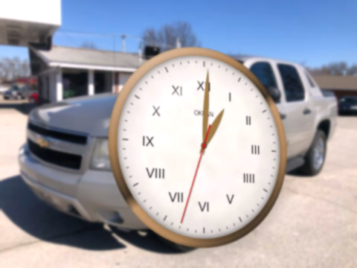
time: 1:00:33
